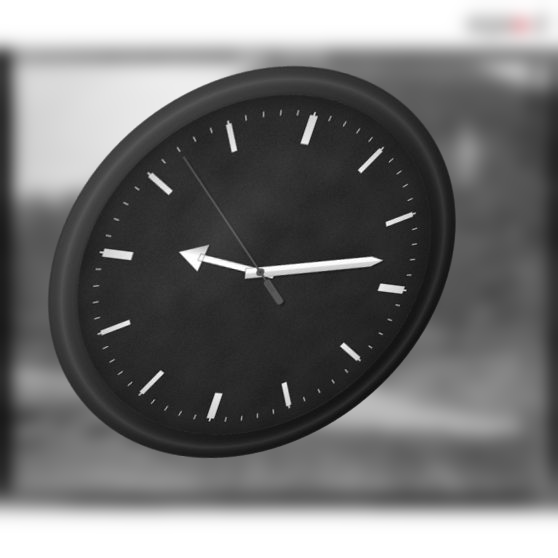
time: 9:12:52
